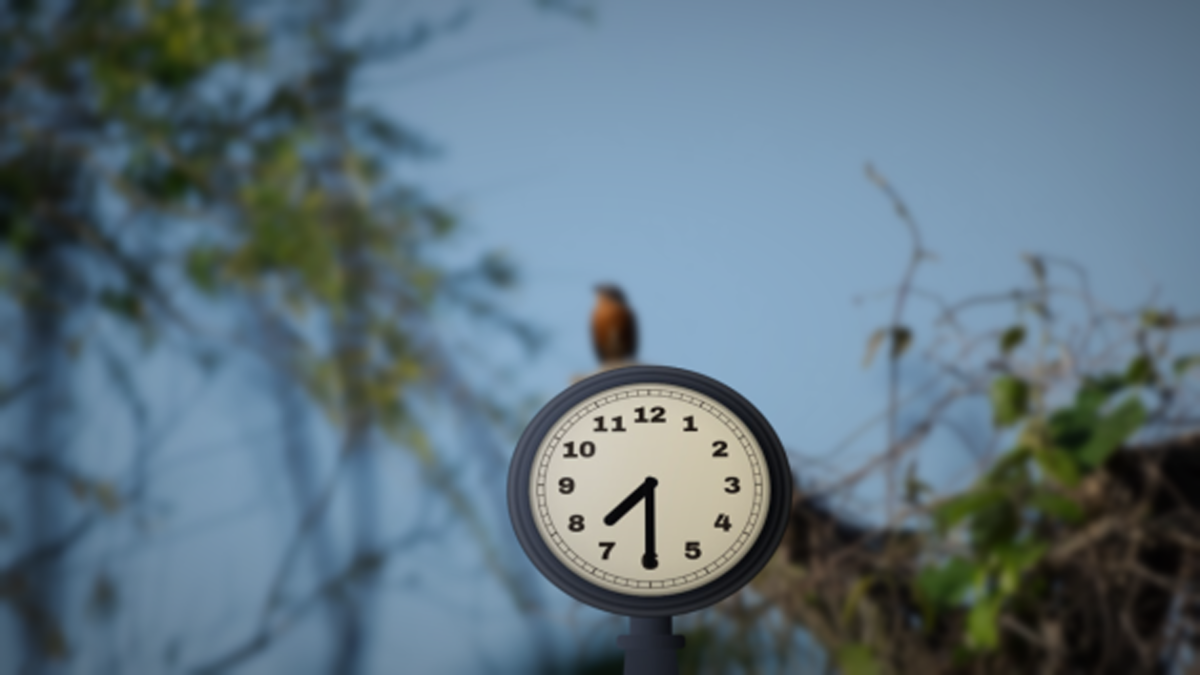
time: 7:30
